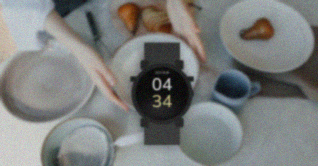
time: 4:34
